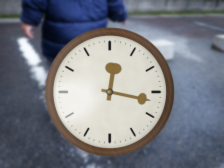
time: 12:17
